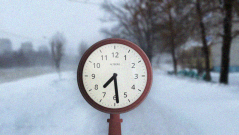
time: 7:29
